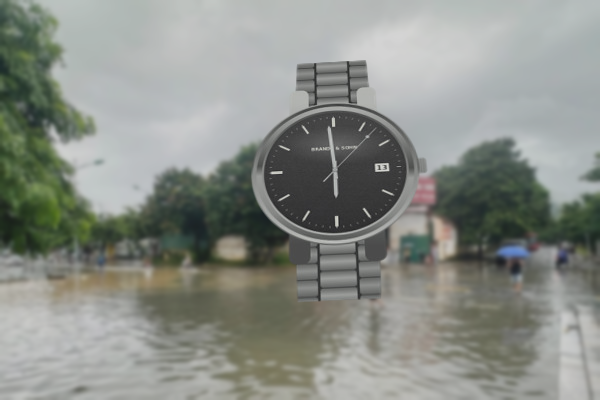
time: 5:59:07
